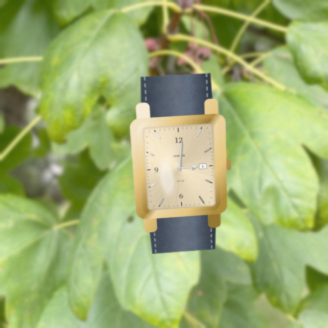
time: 3:01
